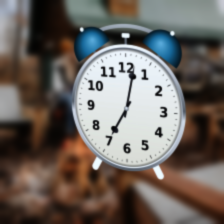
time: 7:02
